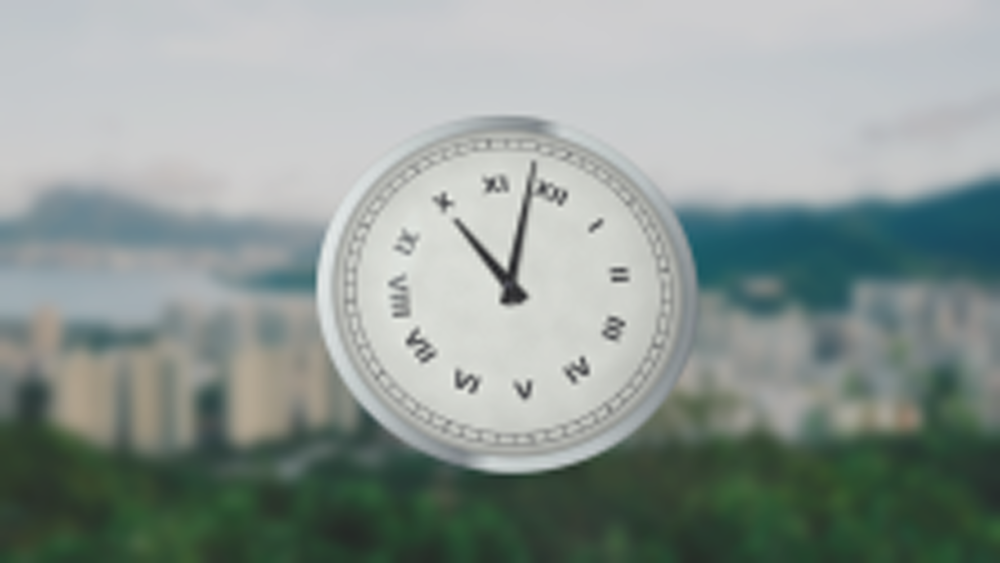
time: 9:58
